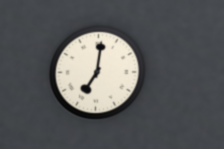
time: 7:01
